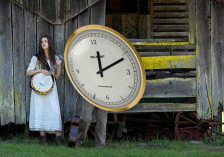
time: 12:11
